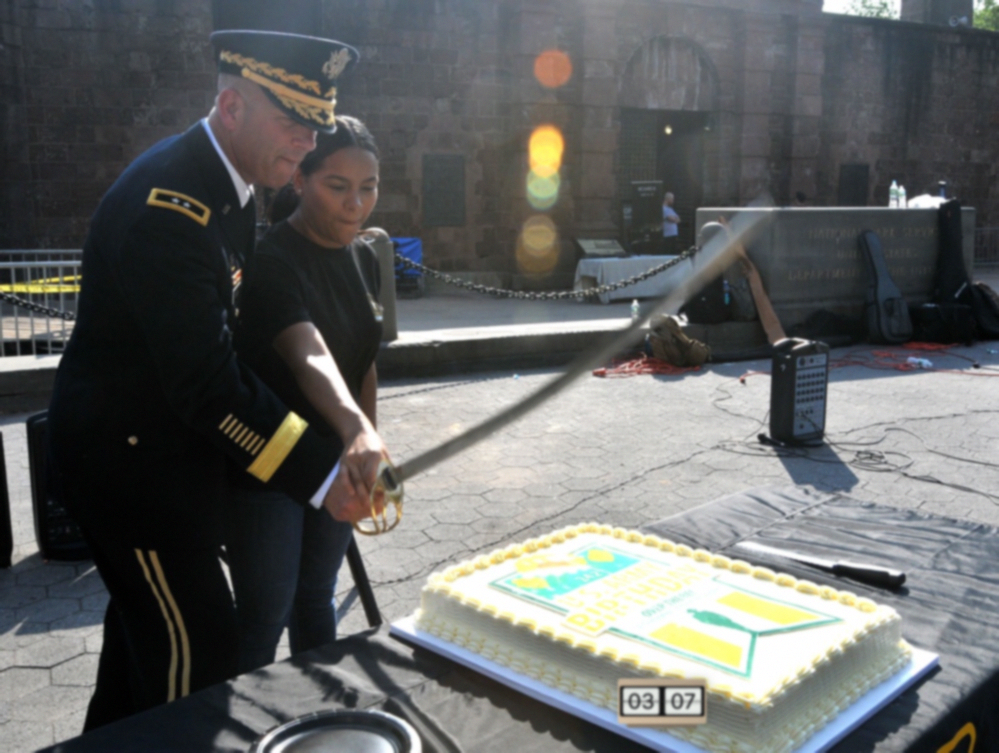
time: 3:07
